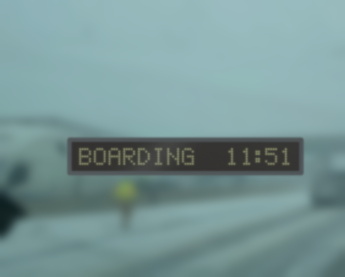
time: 11:51
